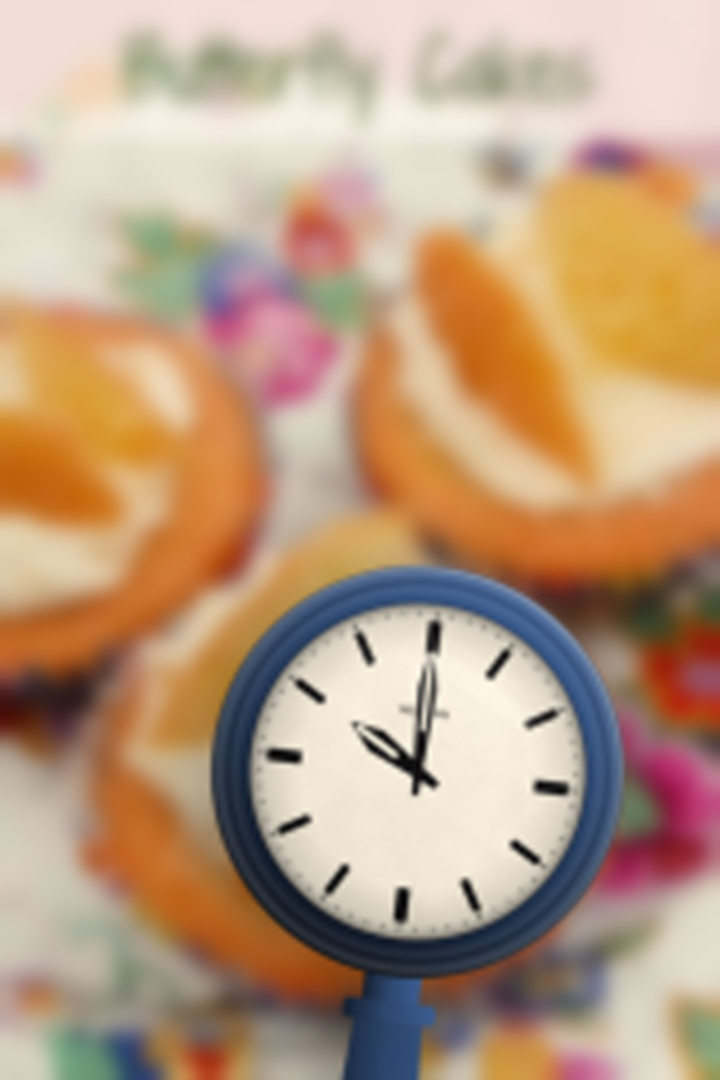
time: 10:00
